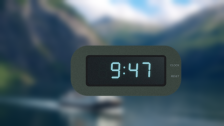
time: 9:47
